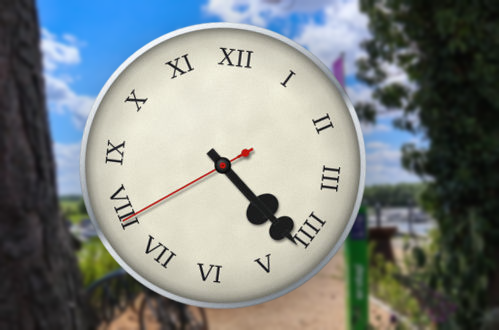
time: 4:21:39
